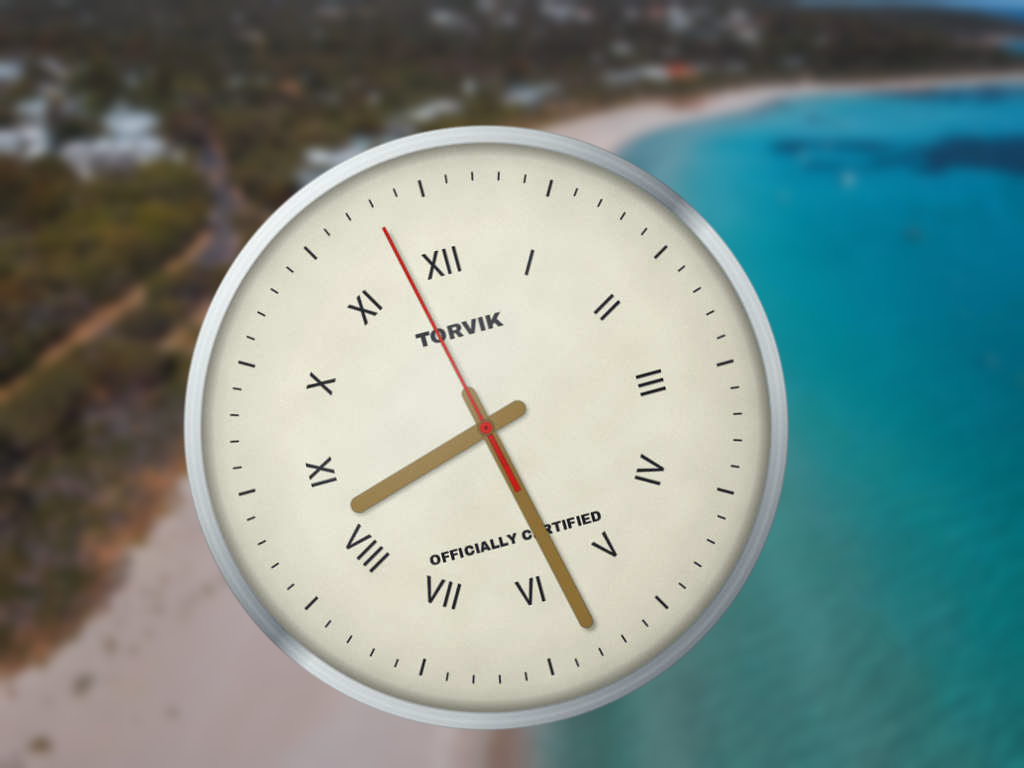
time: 8:27:58
